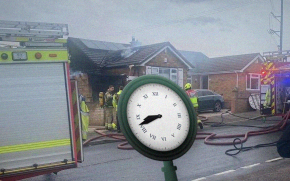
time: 8:42
